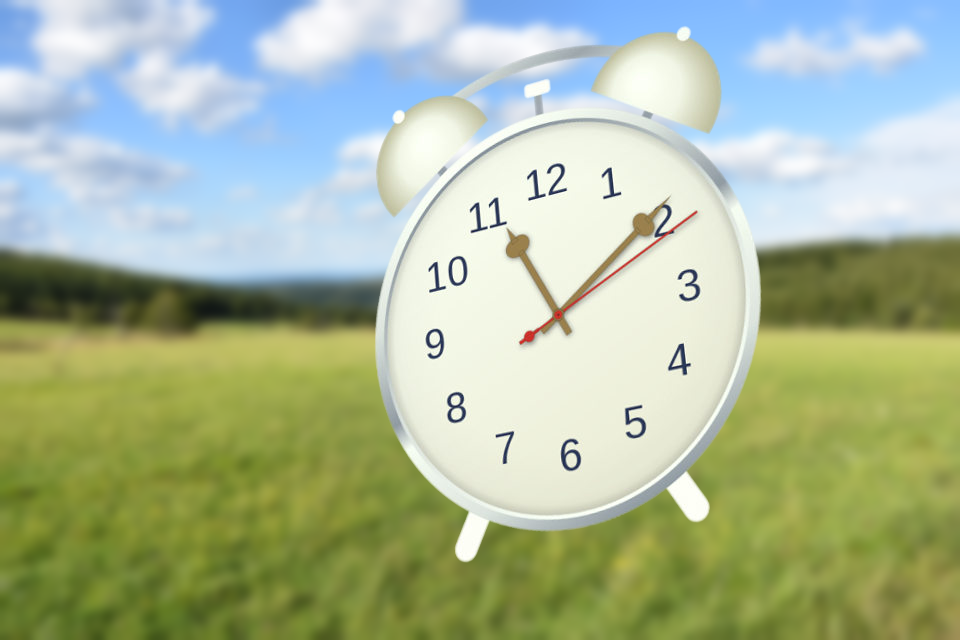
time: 11:09:11
